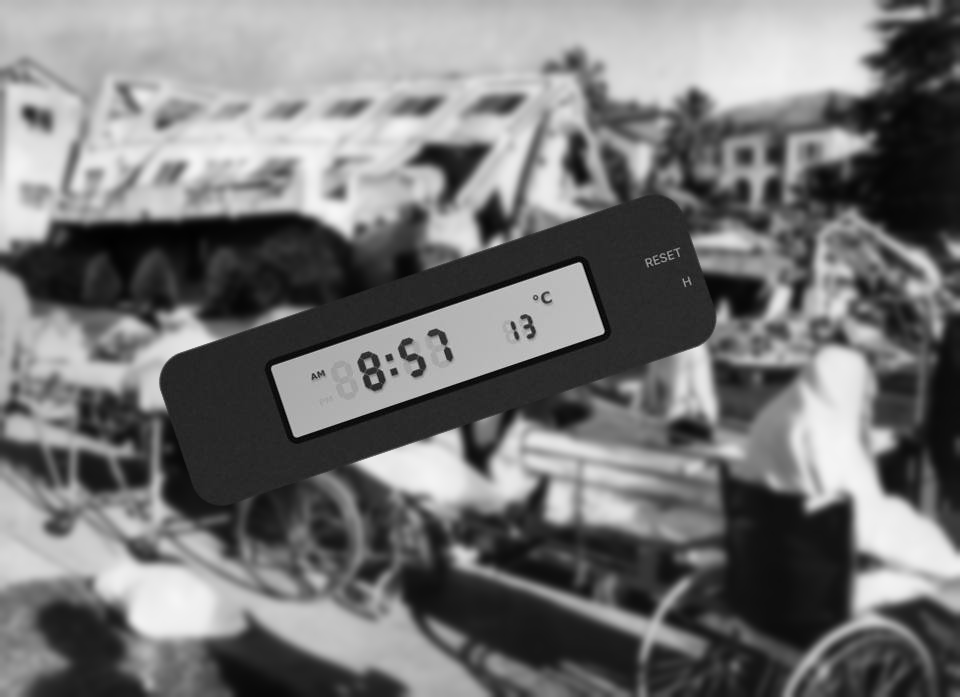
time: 8:57
